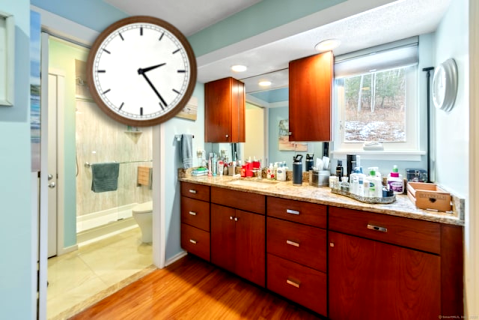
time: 2:24
